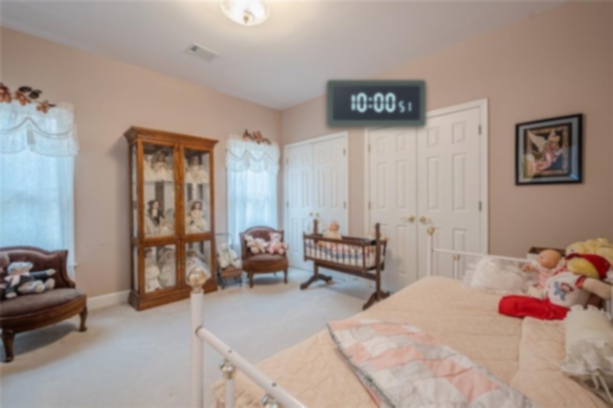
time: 10:00
